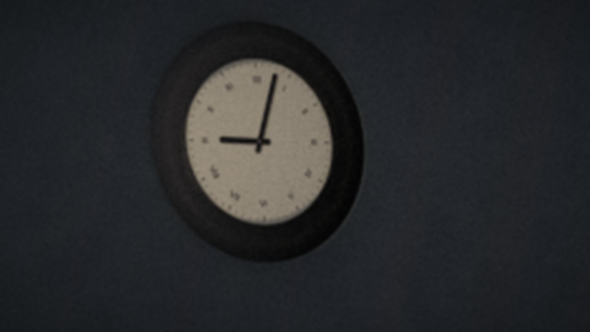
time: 9:03
